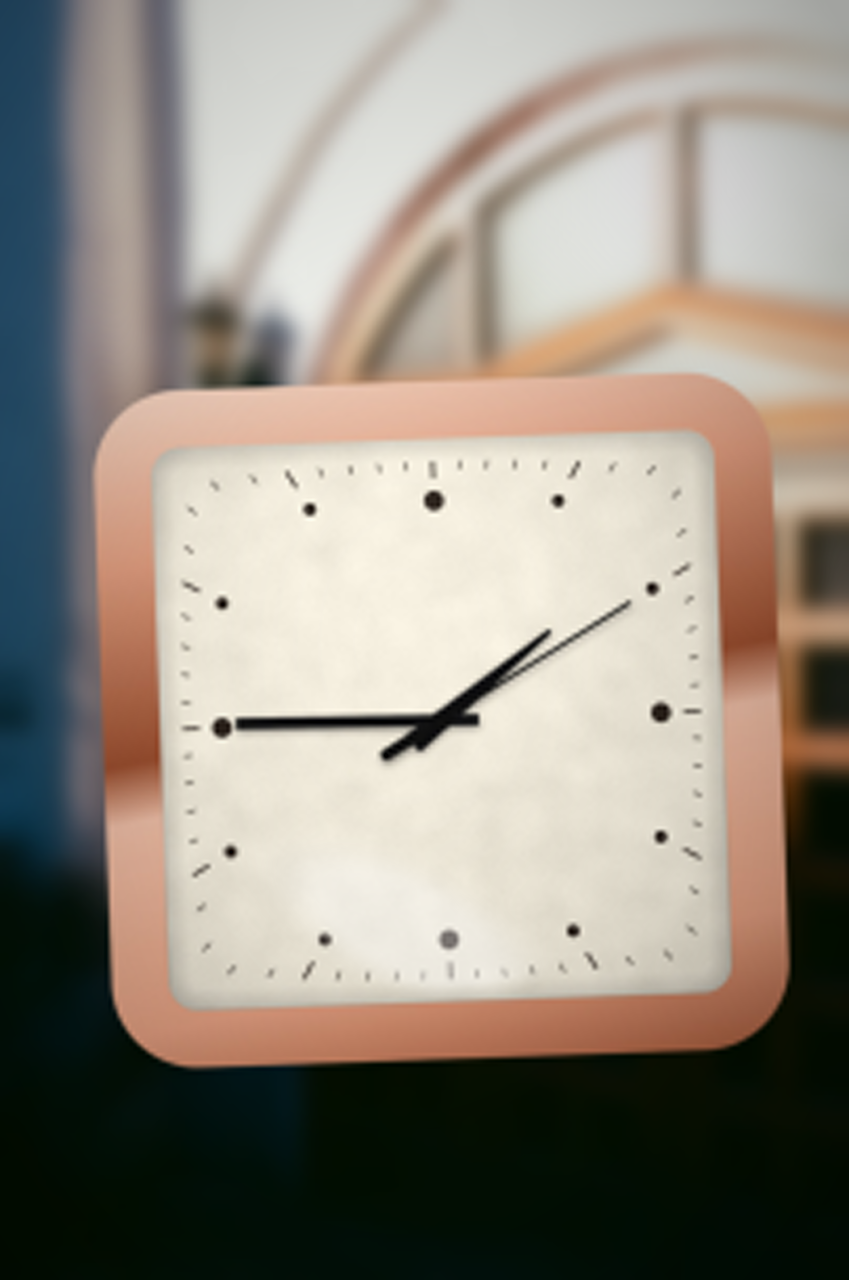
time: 1:45:10
